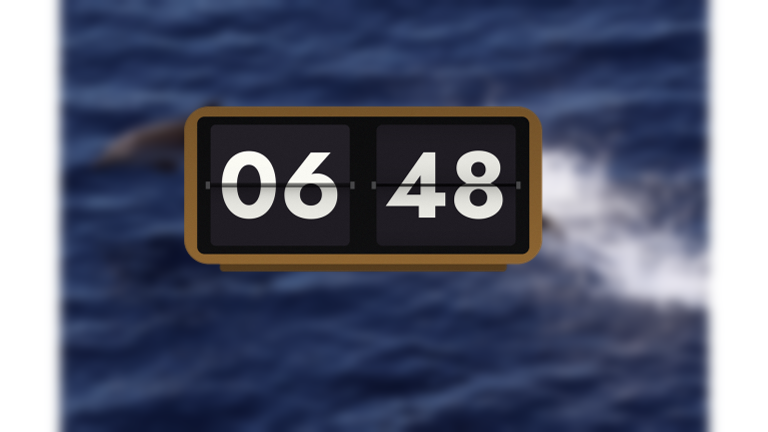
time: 6:48
